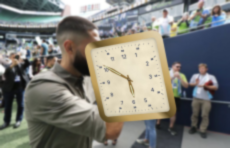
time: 5:51
